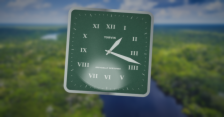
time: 1:18
